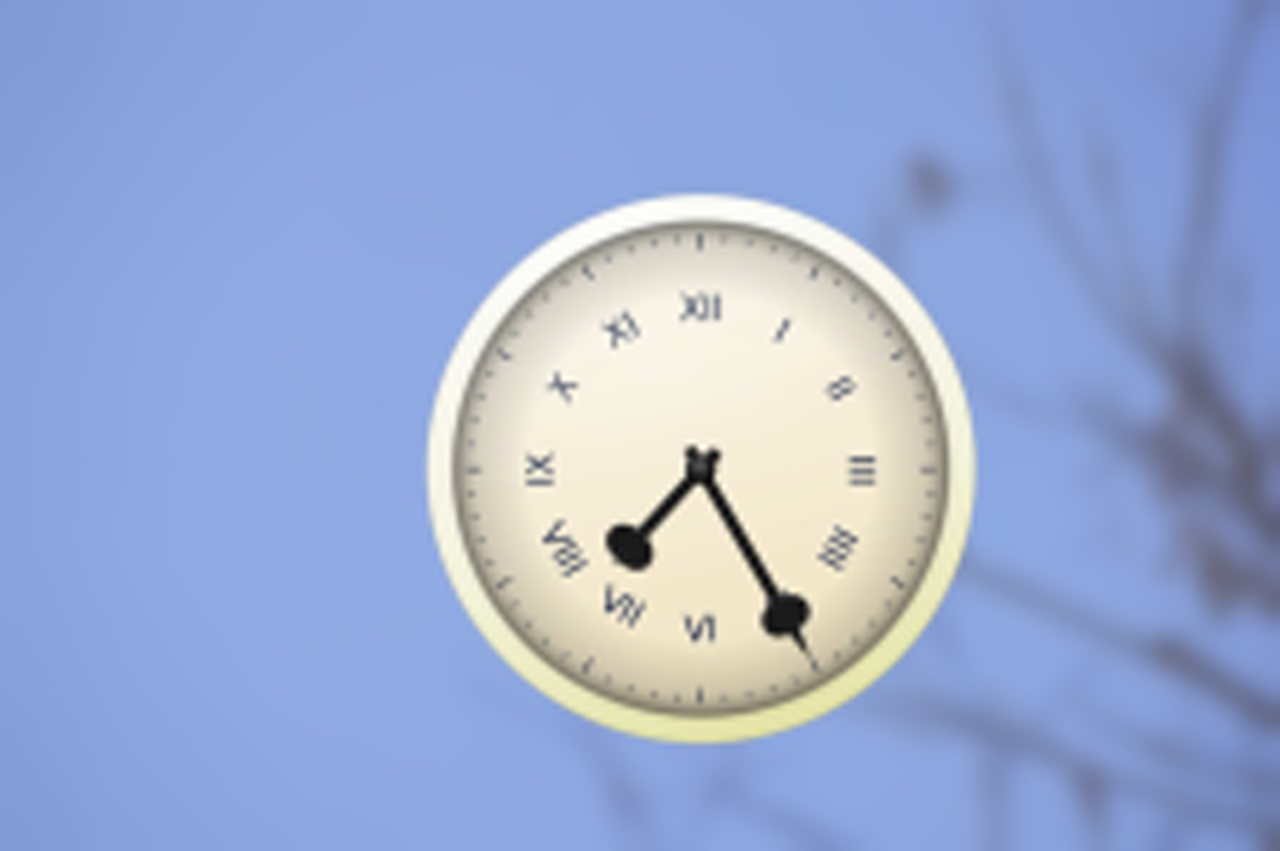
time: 7:25
